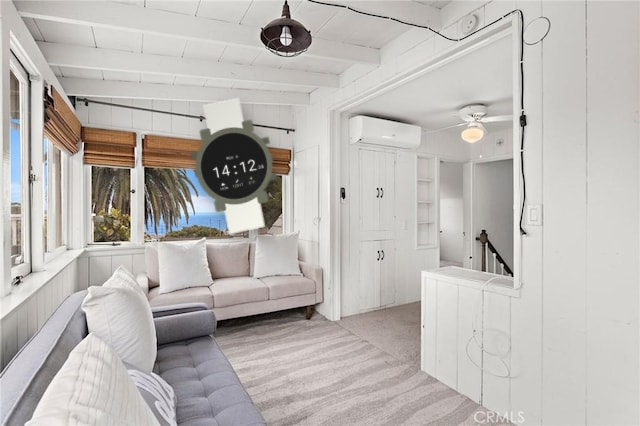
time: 14:12
